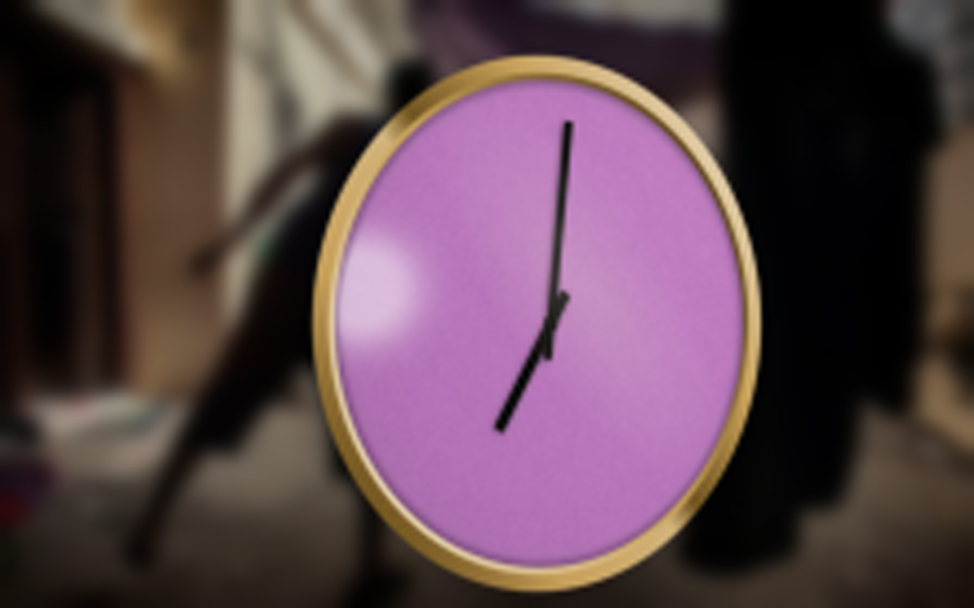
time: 7:01
